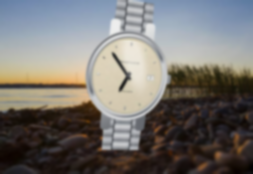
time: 6:53
